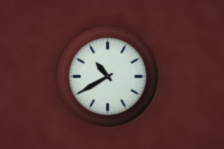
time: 10:40
